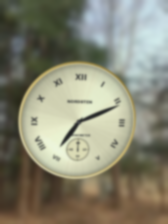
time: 7:11
